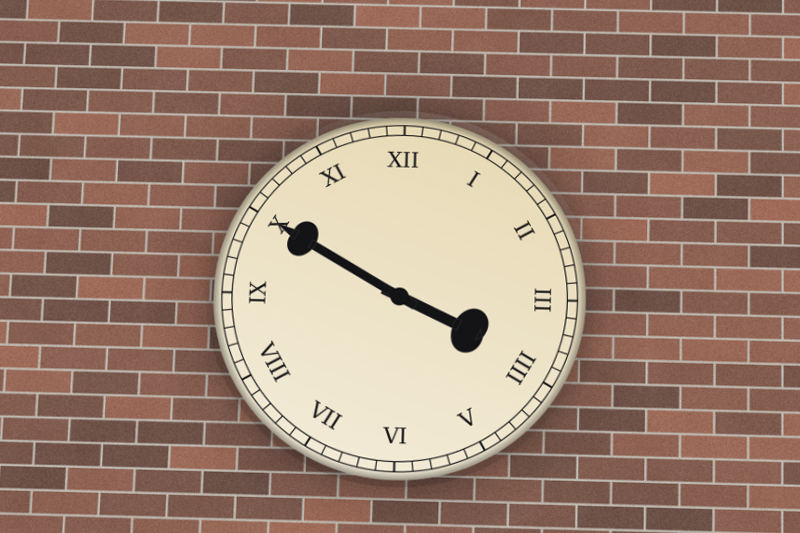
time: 3:50
